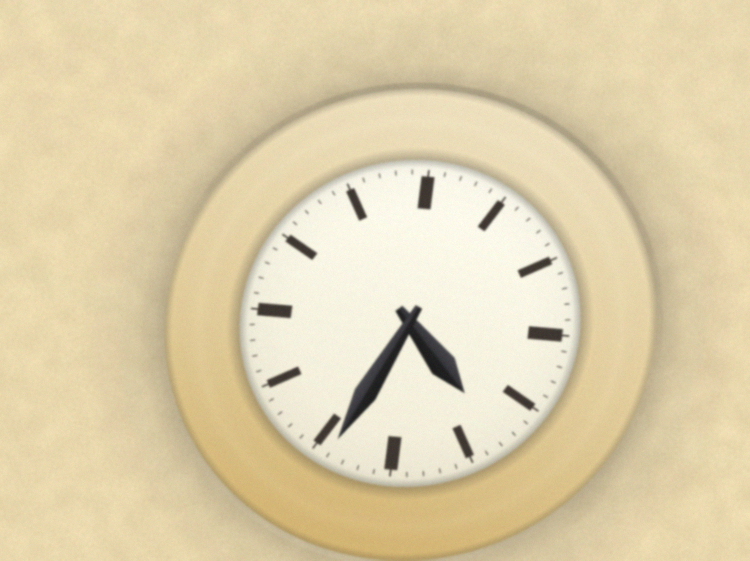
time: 4:34
